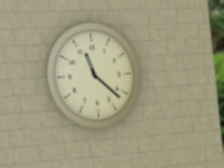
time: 11:22
